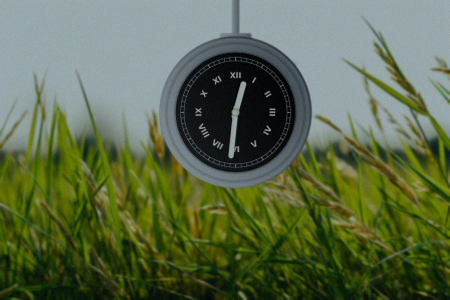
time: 12:31
